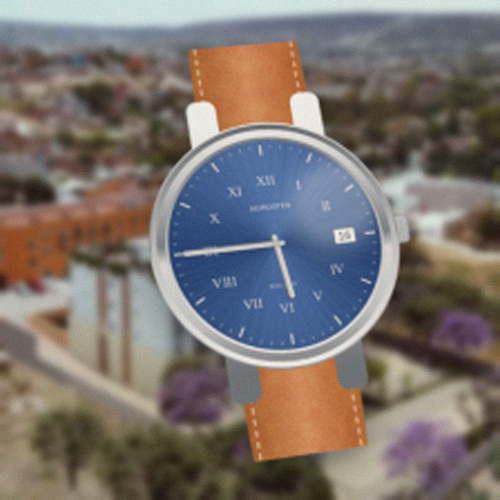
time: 5:45
